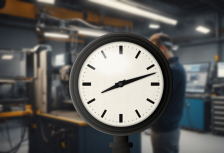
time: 8:12
